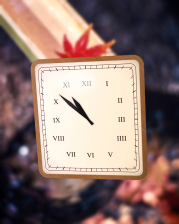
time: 10:52
